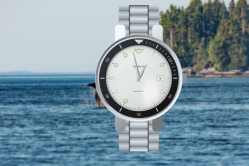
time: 12:58
